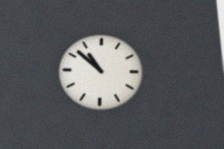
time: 10:52
